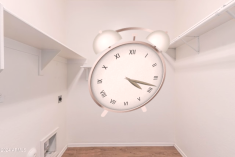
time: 4:18
